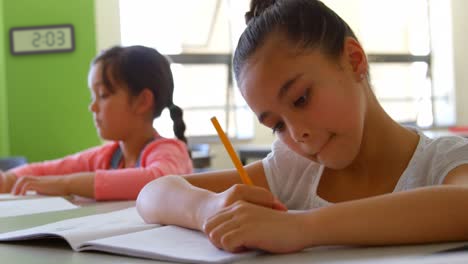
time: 2:03
